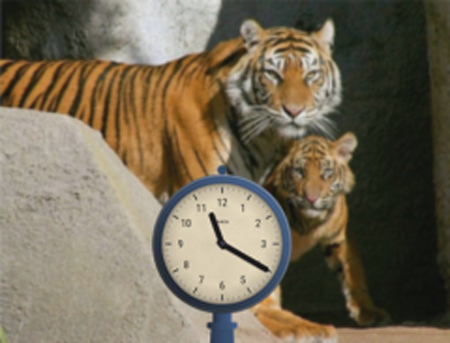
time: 11:20
